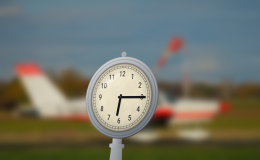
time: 6:15
